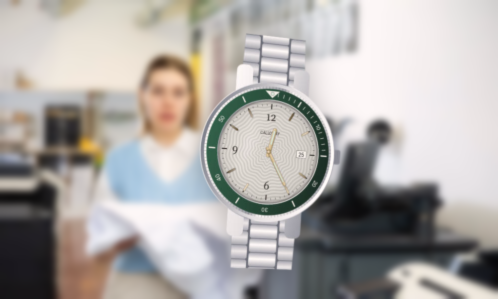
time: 12:25
